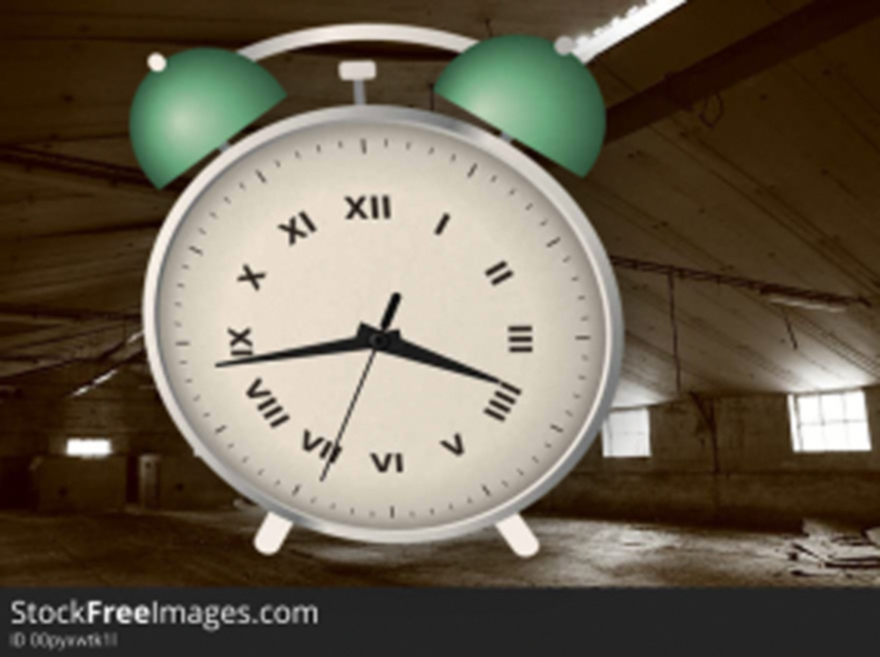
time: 3:43:34
